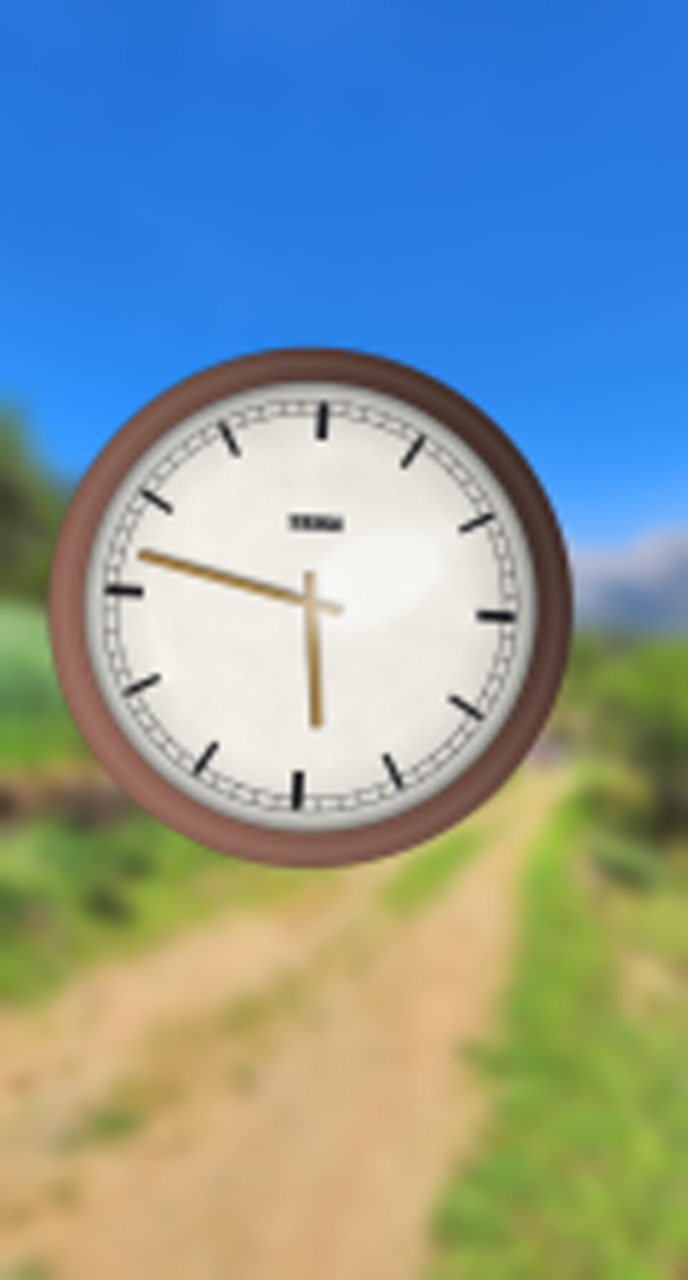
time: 5:47
